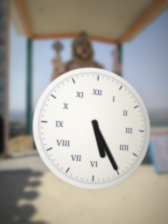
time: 5:25
